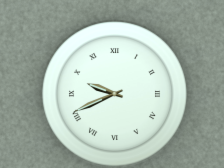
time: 9:41
